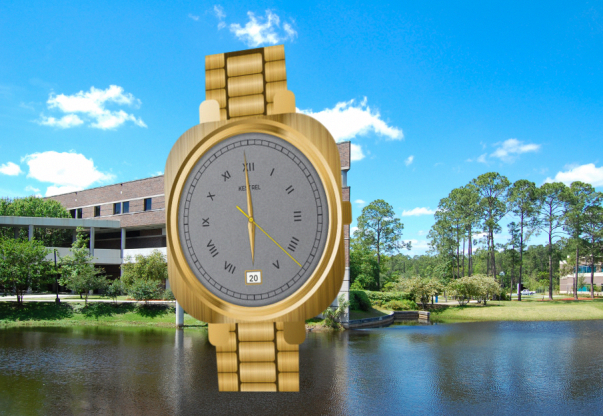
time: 5:59:22
